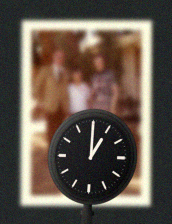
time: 1:00
